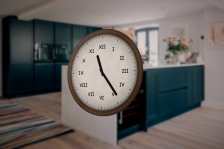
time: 11:24
